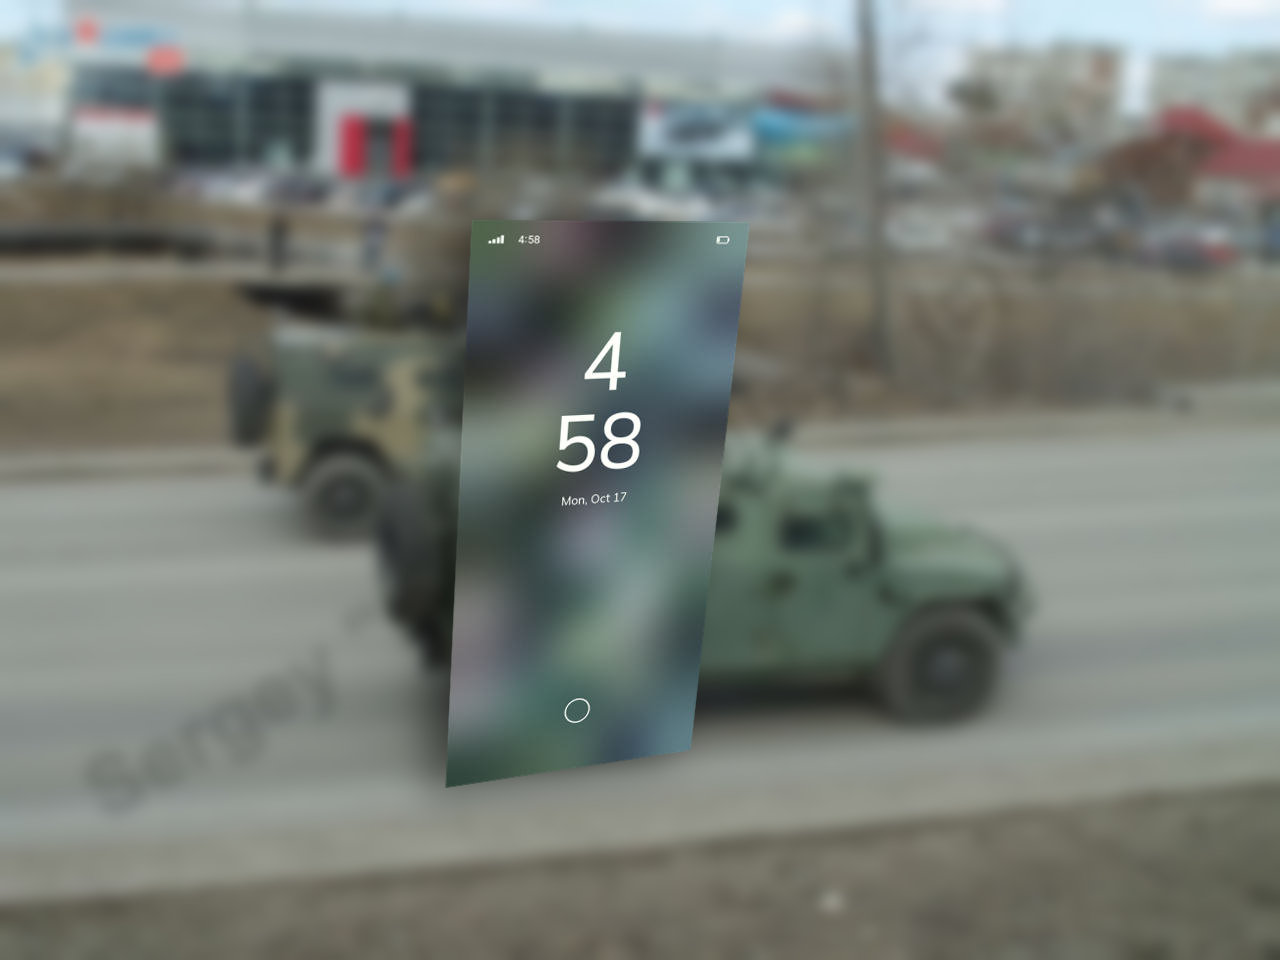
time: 4:58
